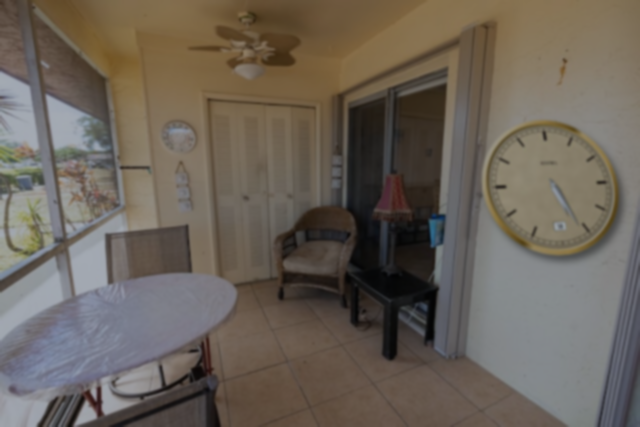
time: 5:26
